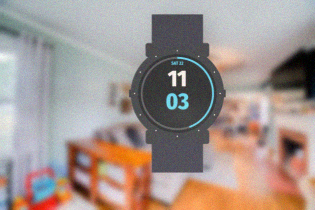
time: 11:03
